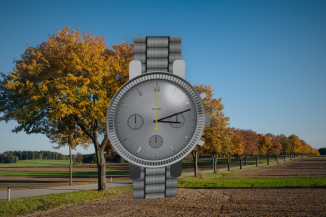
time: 3:12
